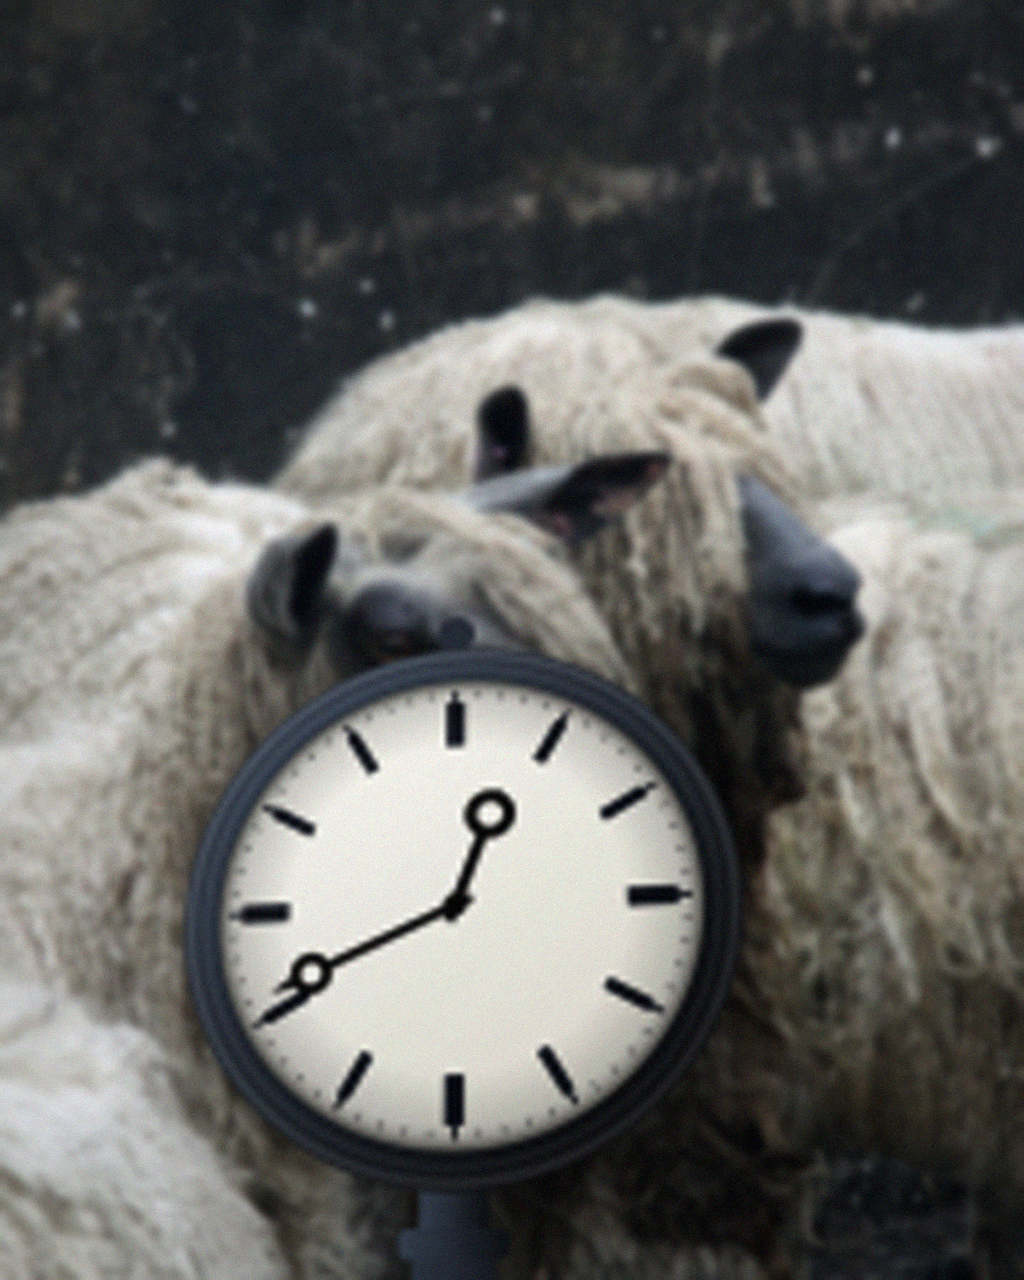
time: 12:41
